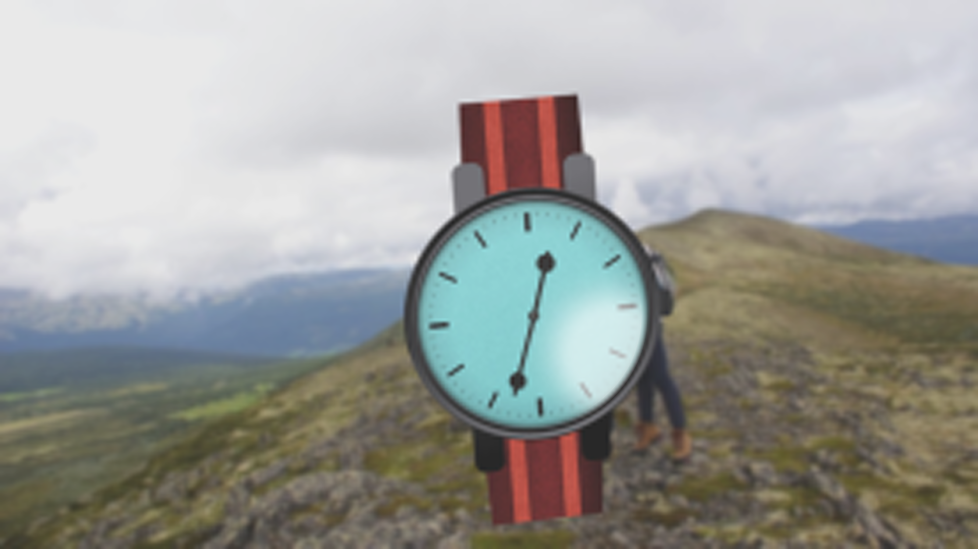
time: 12:33
